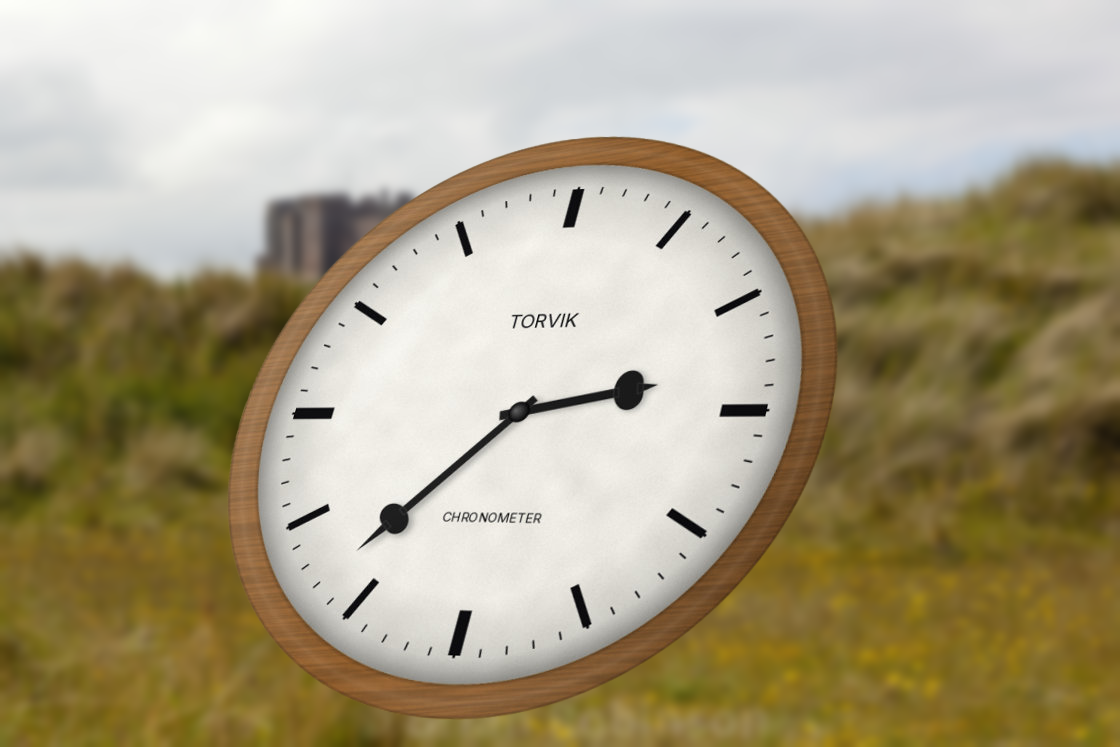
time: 2:37
